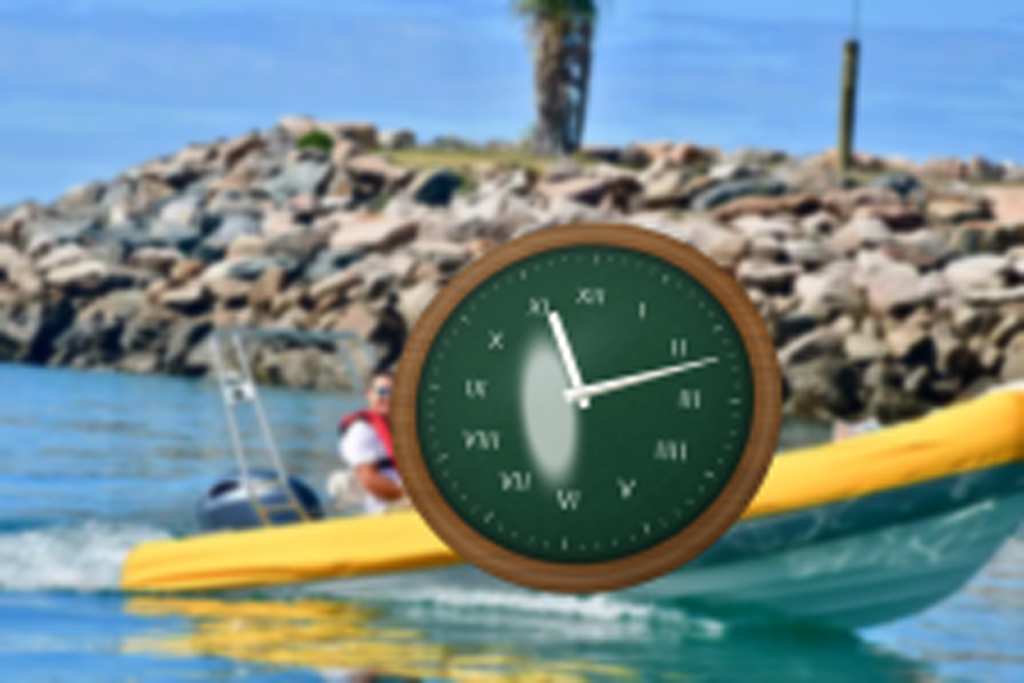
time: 11:12
